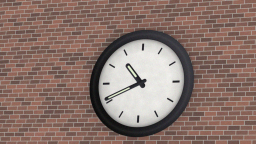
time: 10:41
